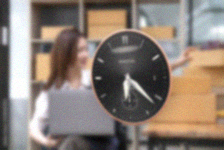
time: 6:22
